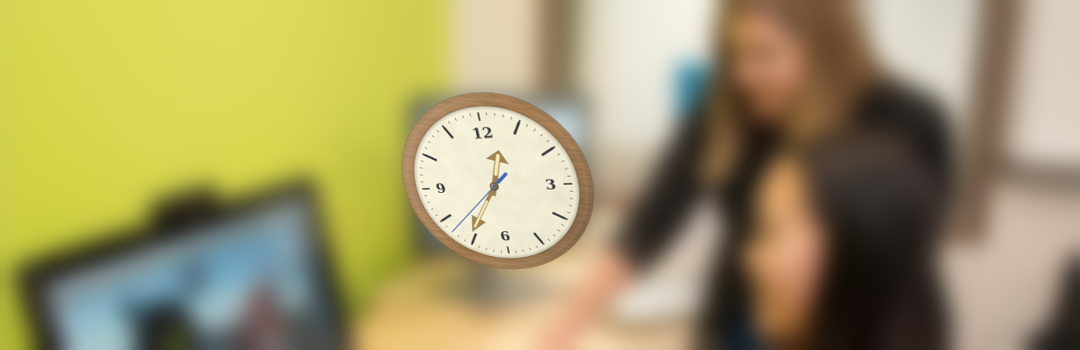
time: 12:35:38
